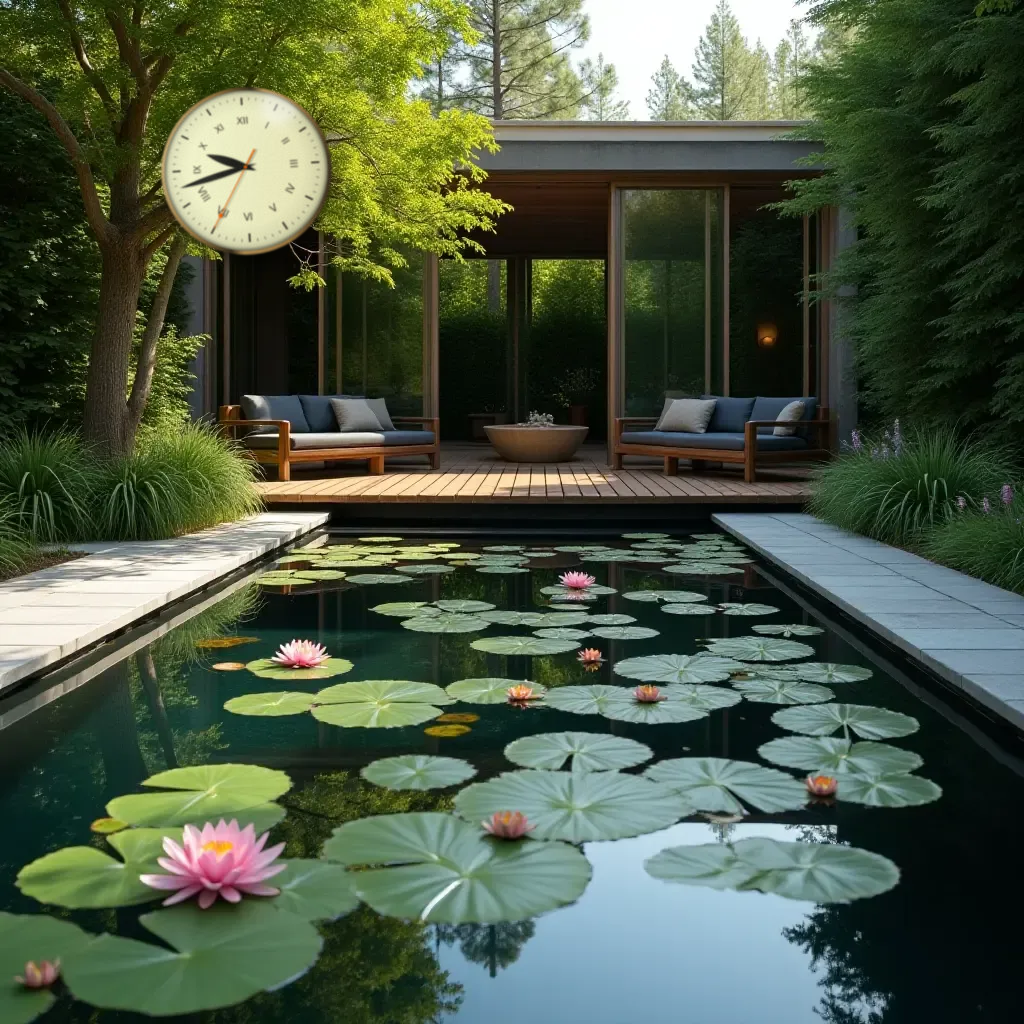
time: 9:42:35
